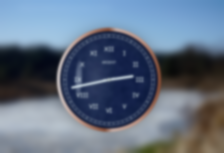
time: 2:43
